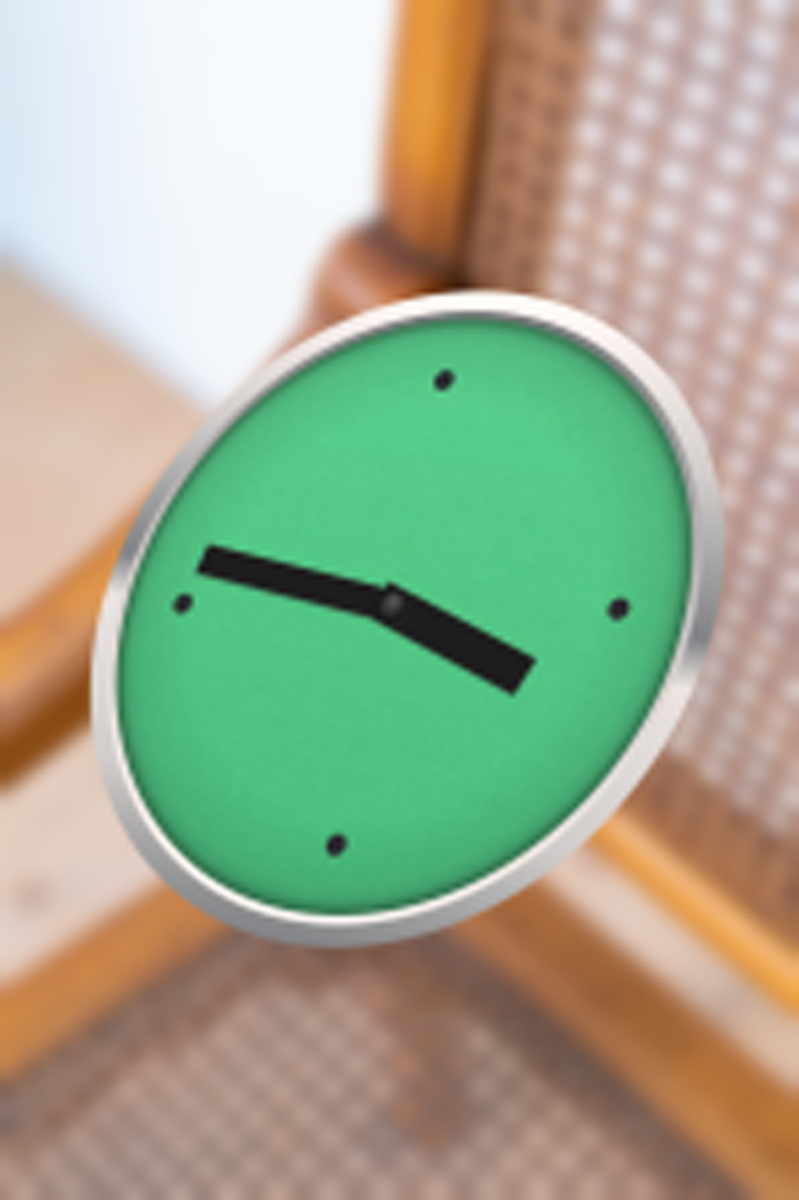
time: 3:47
